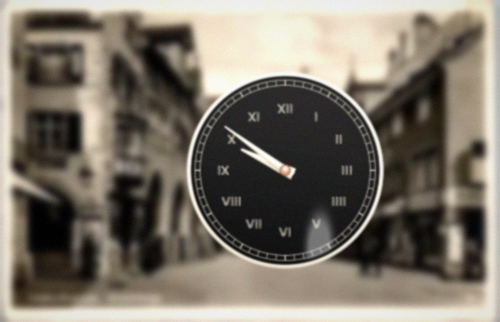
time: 9:51
